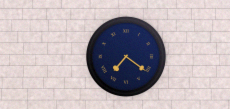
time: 7:21
